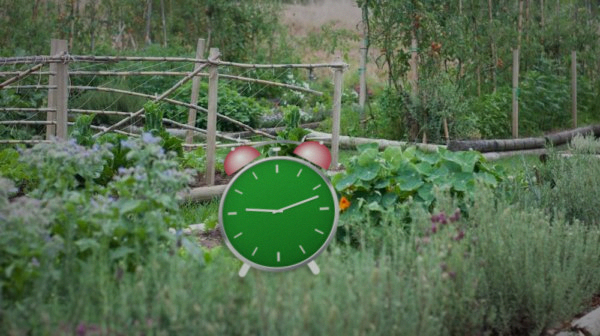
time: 9:12
